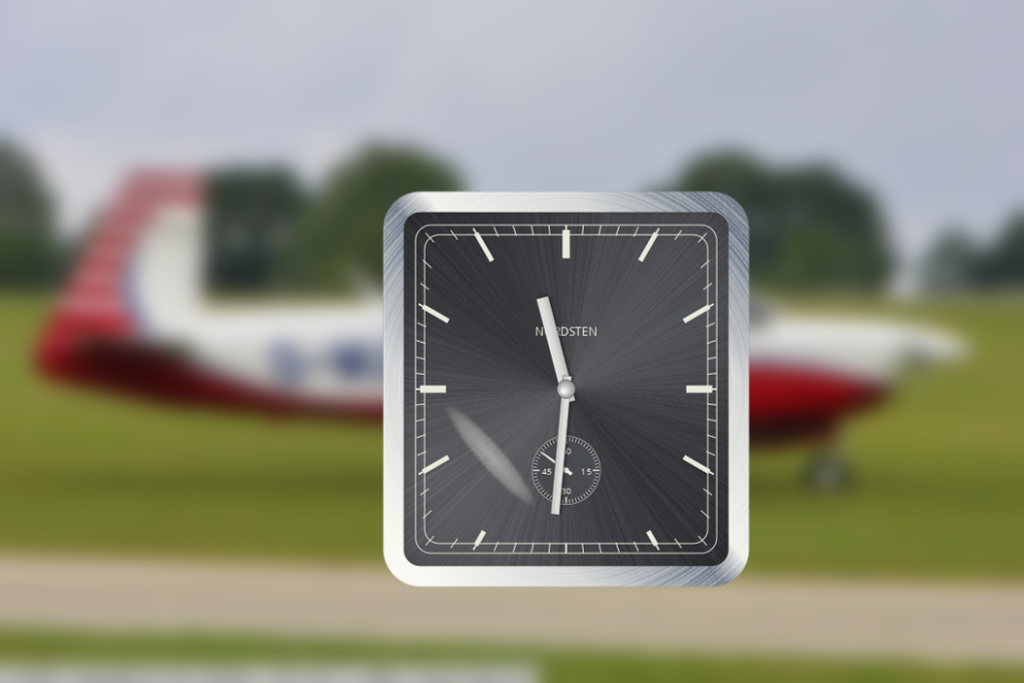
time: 11:30:51
